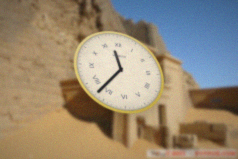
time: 11:37
